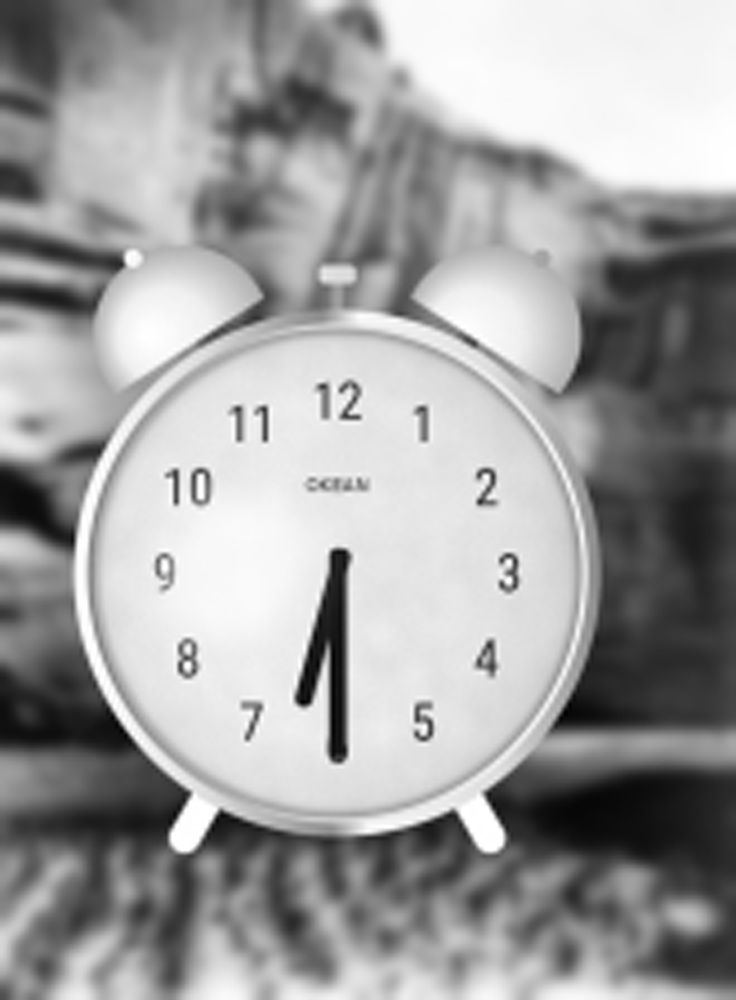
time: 6:30
